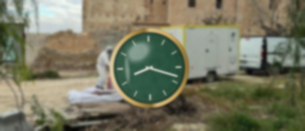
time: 8:18
